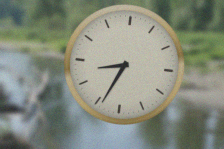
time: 8:34
